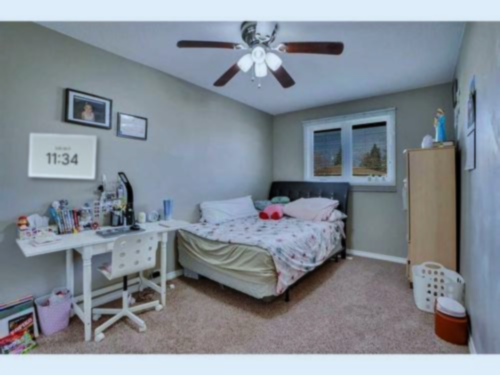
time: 11:34
